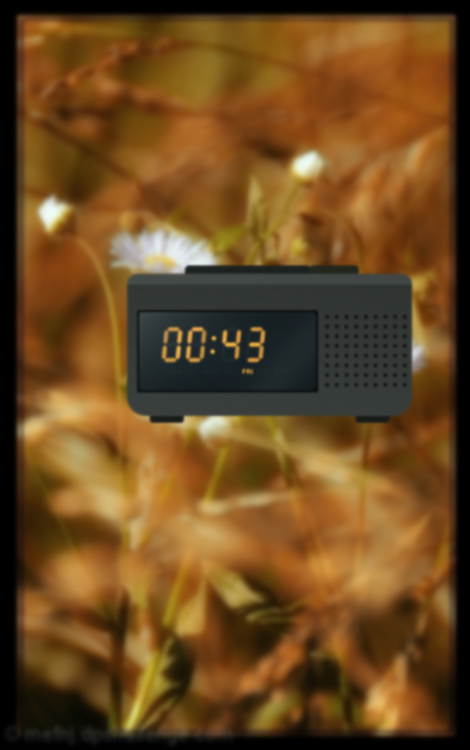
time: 0:43
